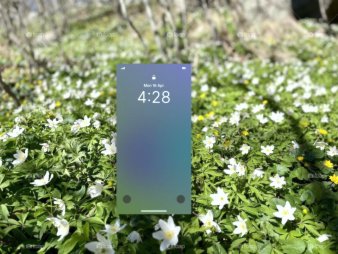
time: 4:28
